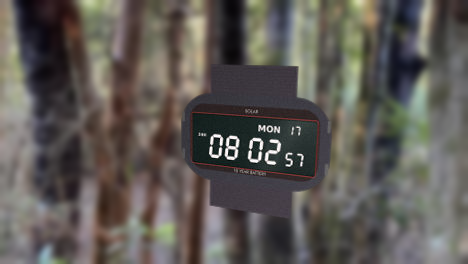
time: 8:02:57
